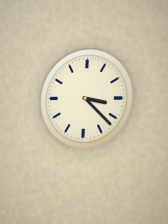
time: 3:22
